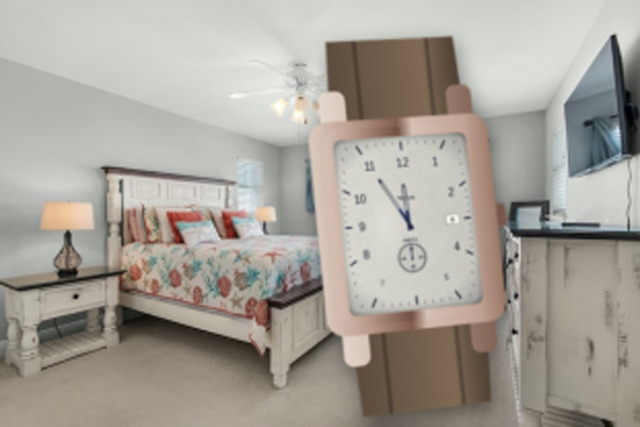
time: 11:55
